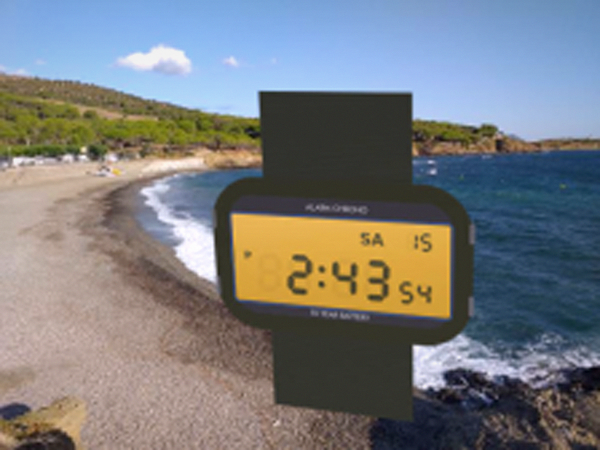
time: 2:43:54
